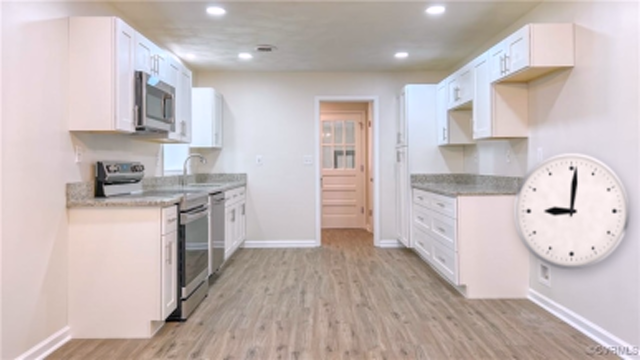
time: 9:01
